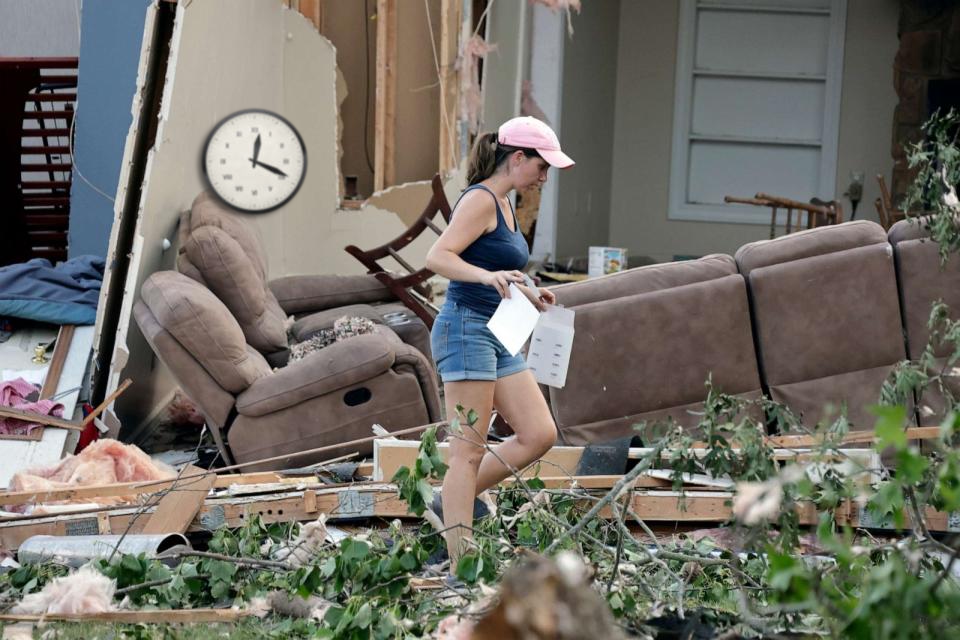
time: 12:19
